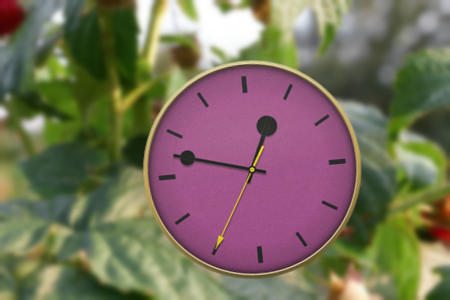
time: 12:47:35
